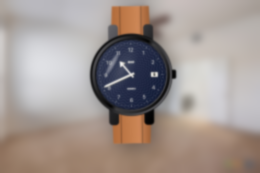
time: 10:41
